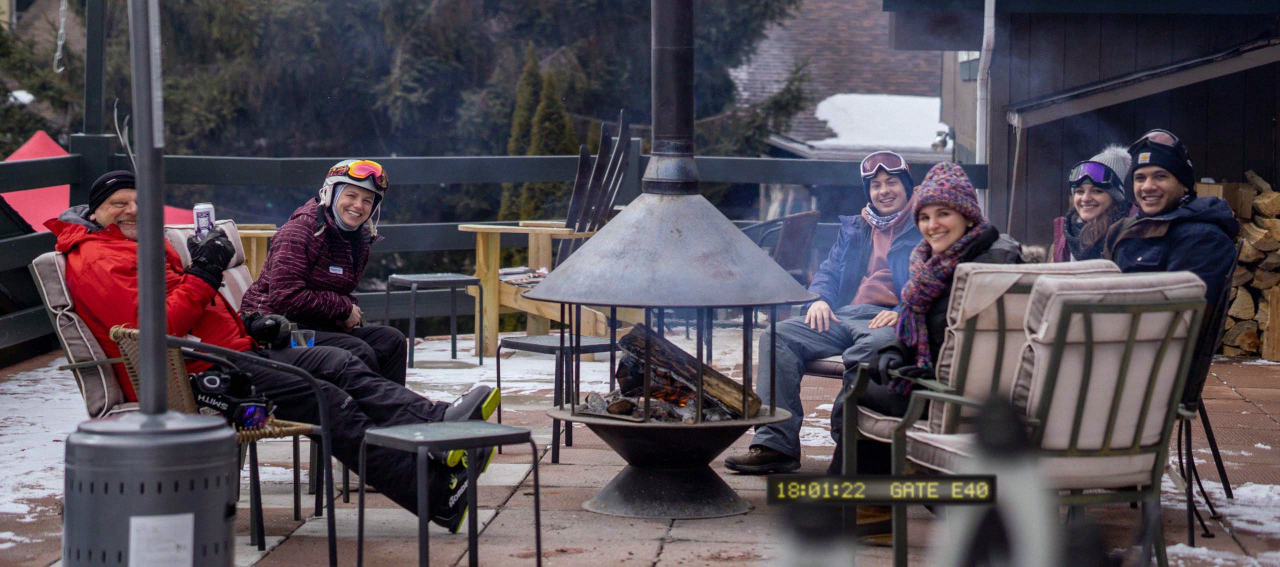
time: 18:01:22
